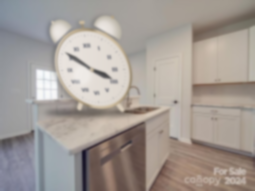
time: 3:51
